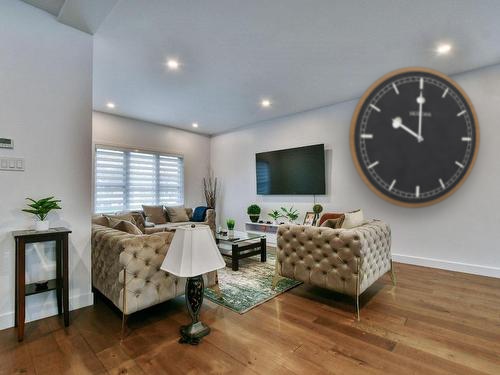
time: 10:00
